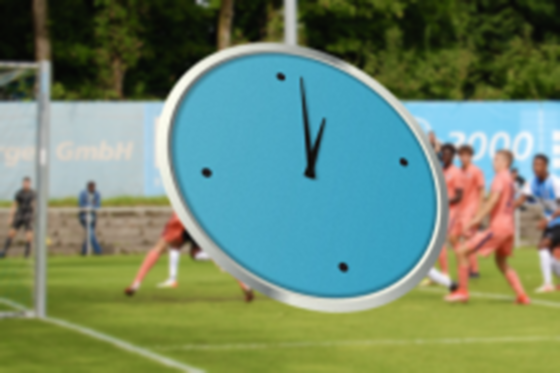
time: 1:02
